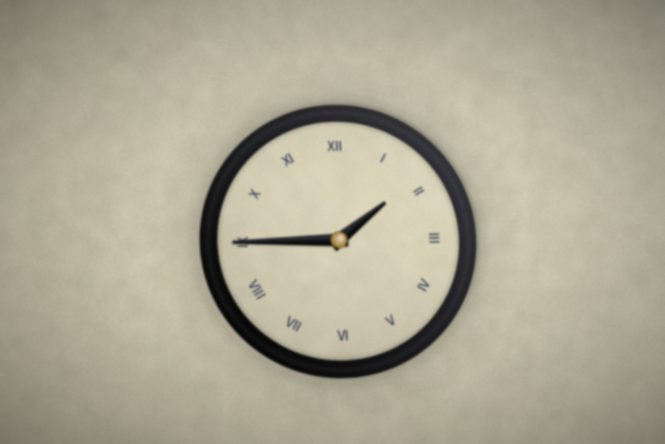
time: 1:45
